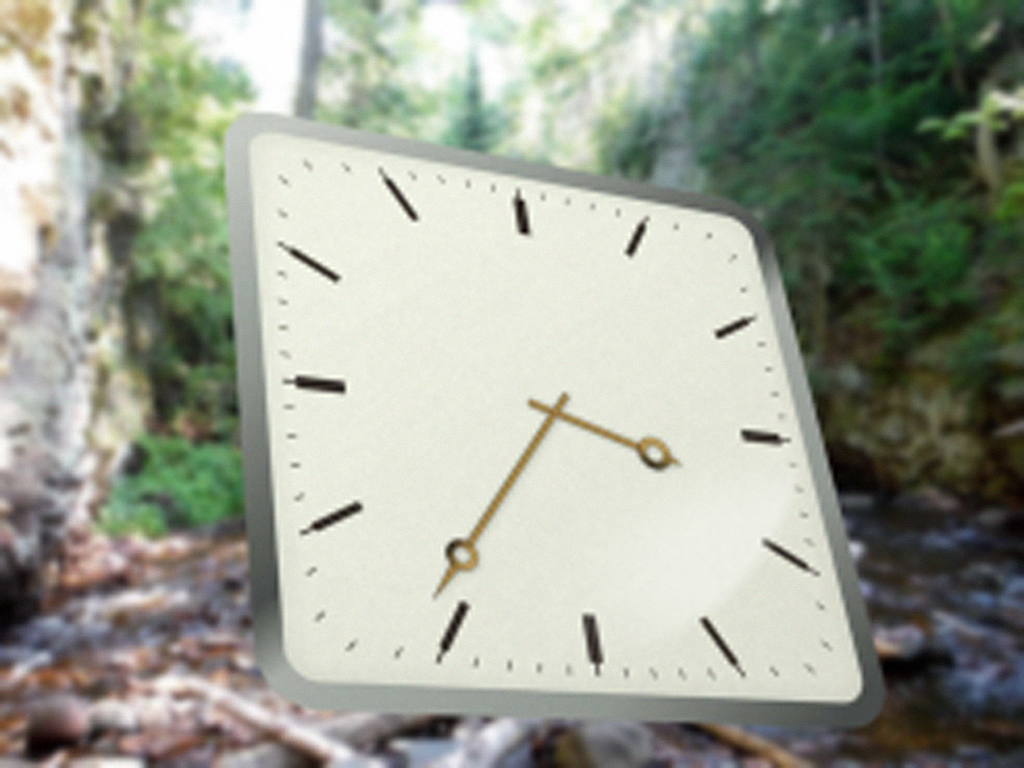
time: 3:36
